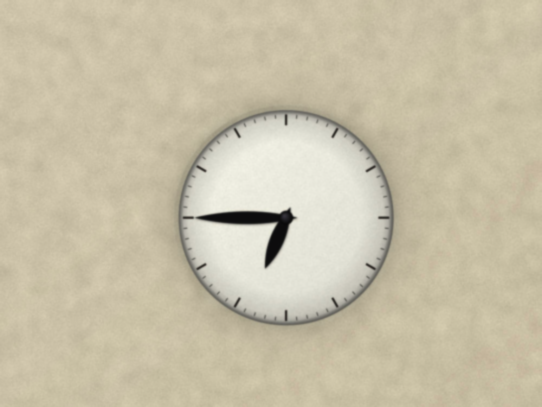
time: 6:45
